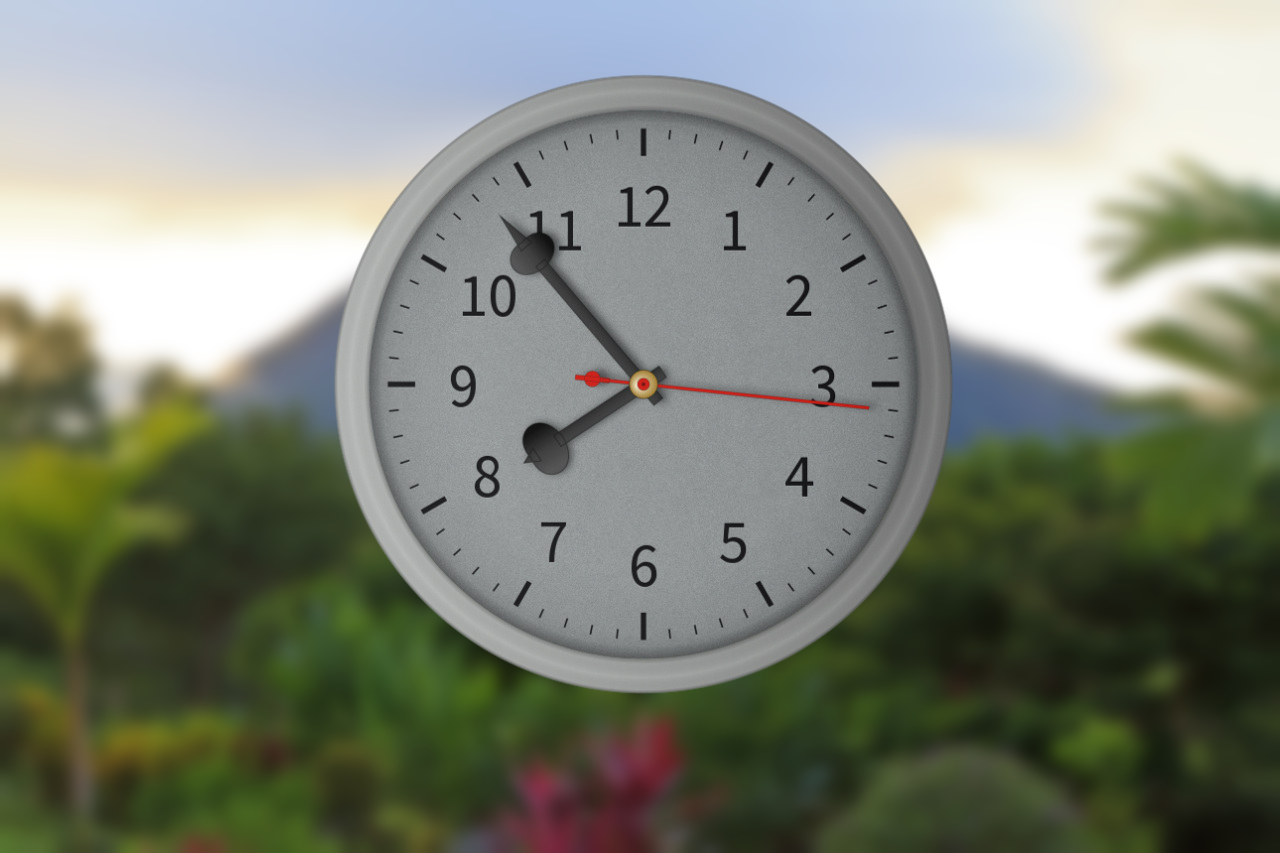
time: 7:53:16
